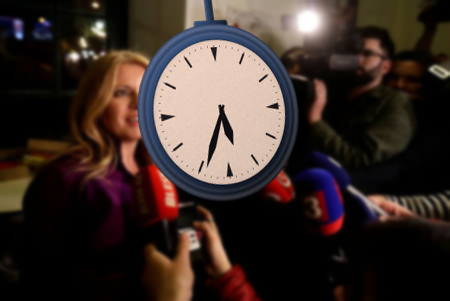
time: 5:34
